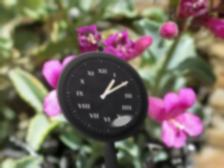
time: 1:10
